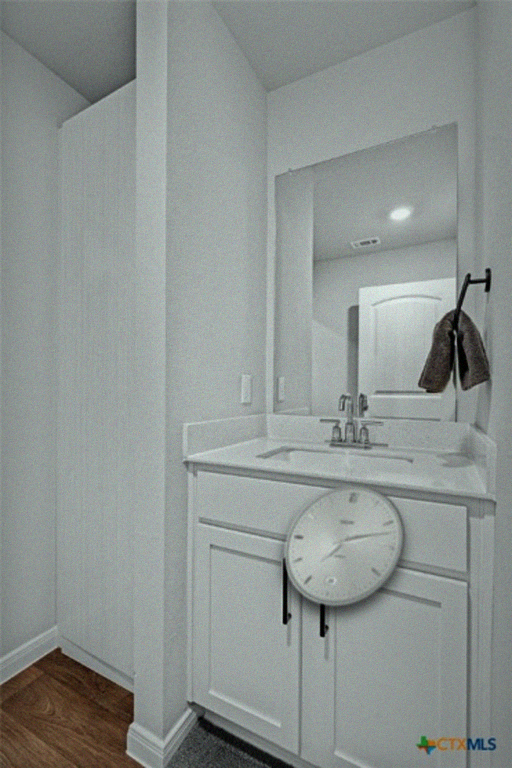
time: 7:12
